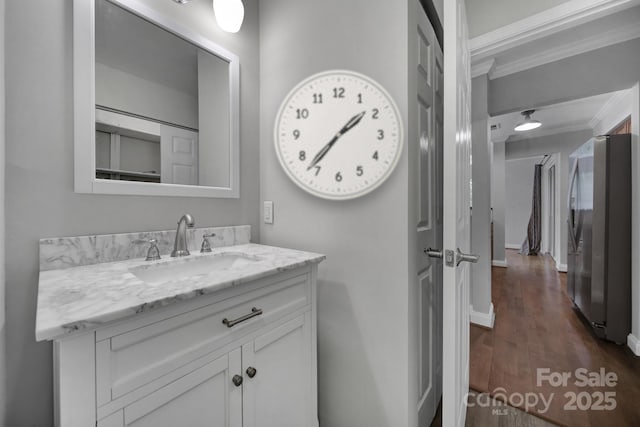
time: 1:37
